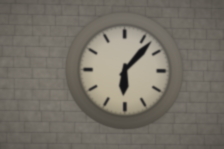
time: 6:07
